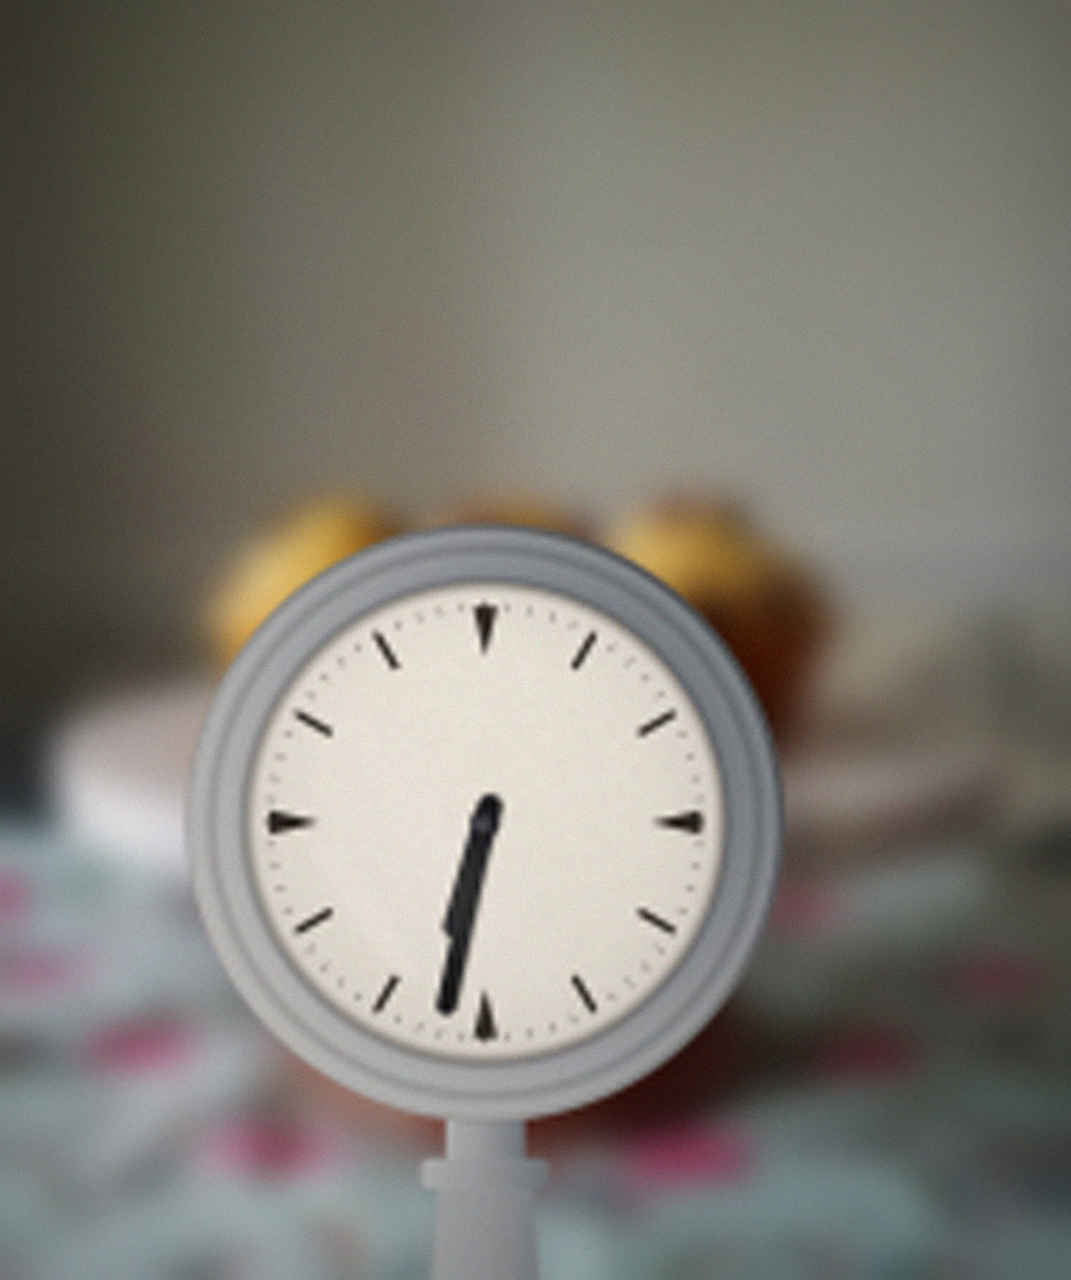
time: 6:32
